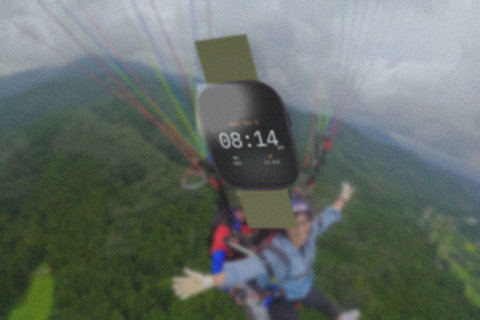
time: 8:14
